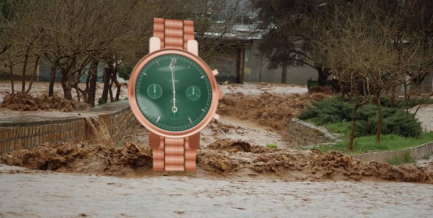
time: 5:59
